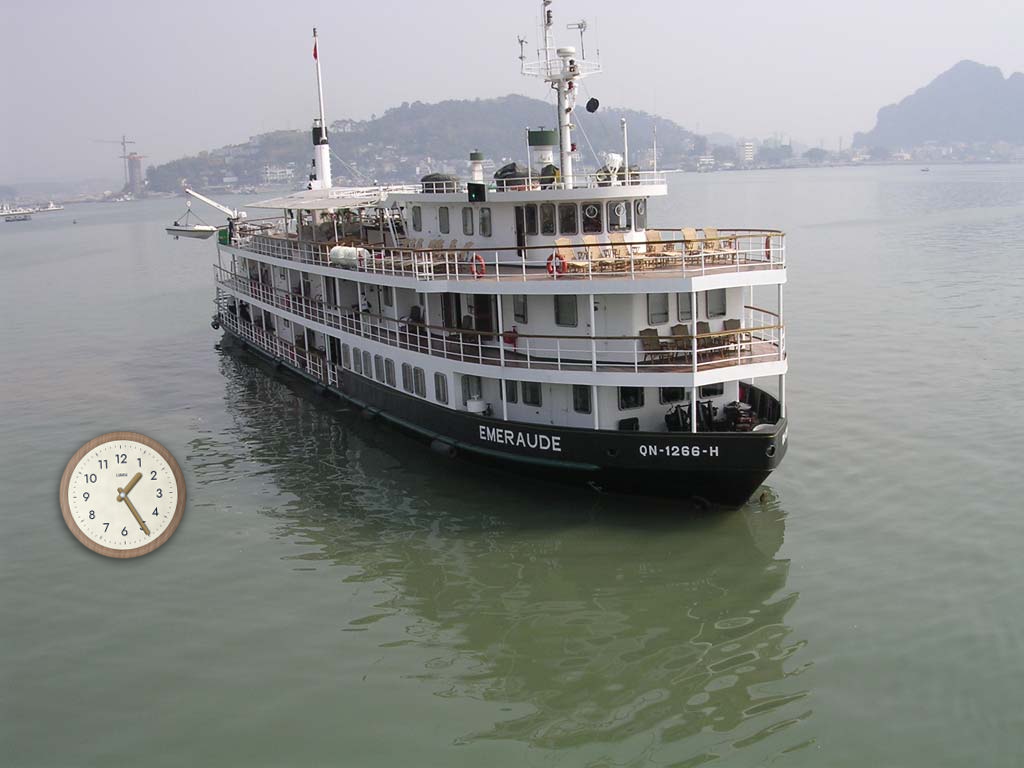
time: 1:25
